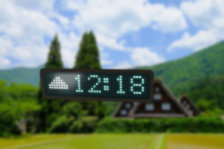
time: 12:18
